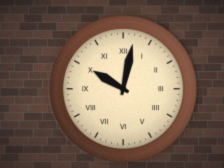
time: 10:02
